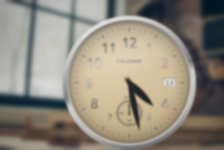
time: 4:28
